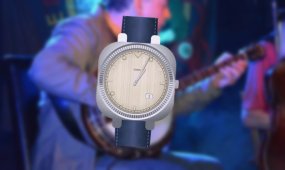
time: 1:04
